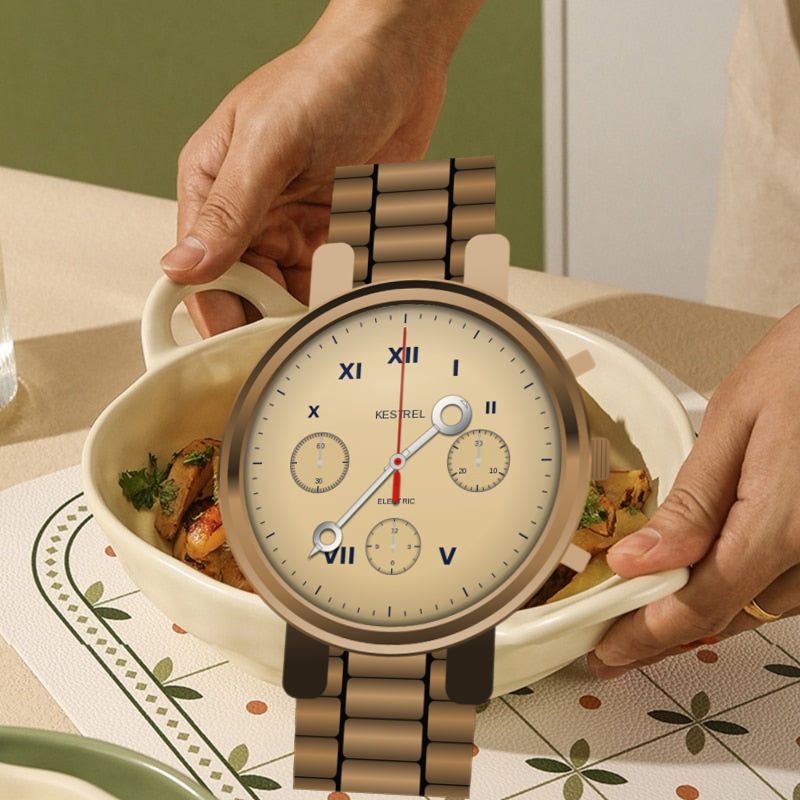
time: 1:37
